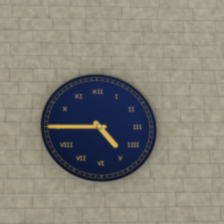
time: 4:45
